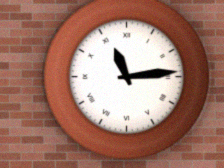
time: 11:14
